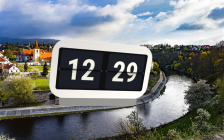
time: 12:29
